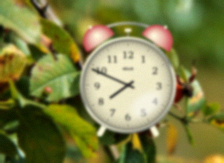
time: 7:49
